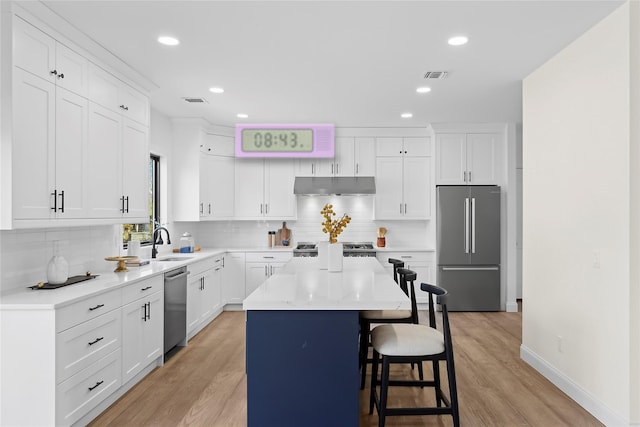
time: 8:43
